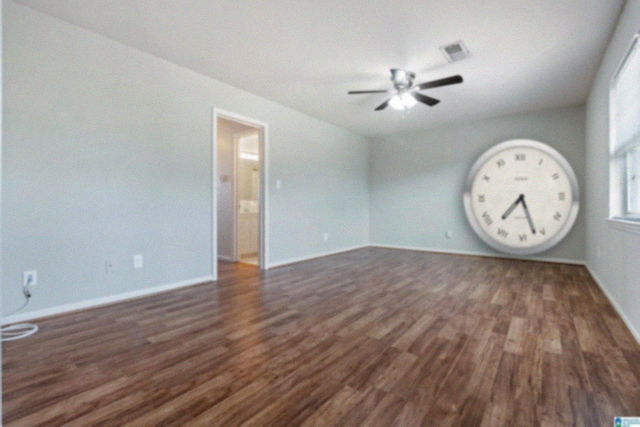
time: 7:27
